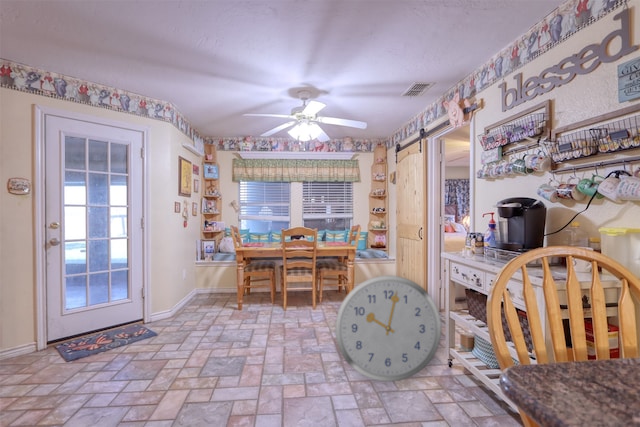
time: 10:02
